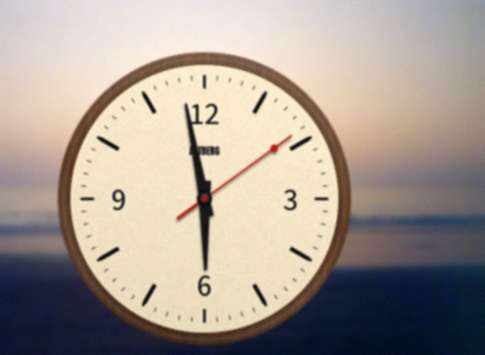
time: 5:58:09
